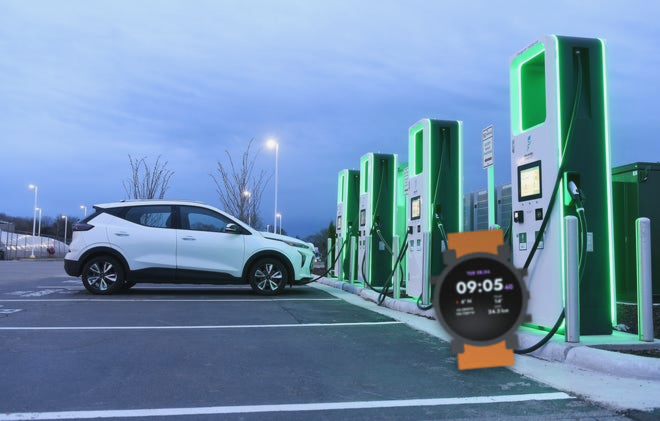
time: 9:05
